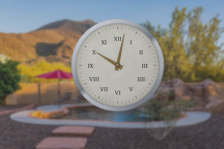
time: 10:02
